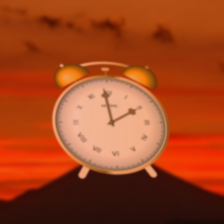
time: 1:59
